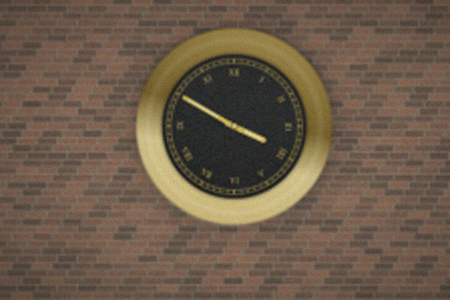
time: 3:50
